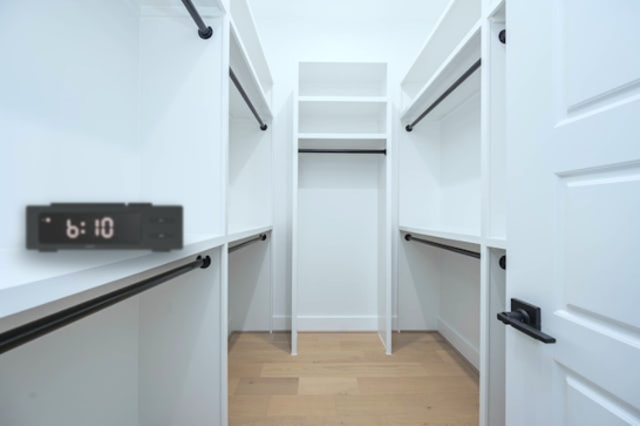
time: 6:10
